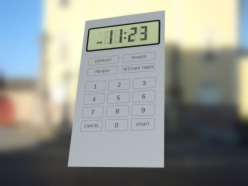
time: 11:23
